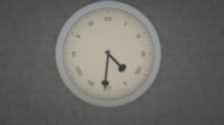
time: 4:31
